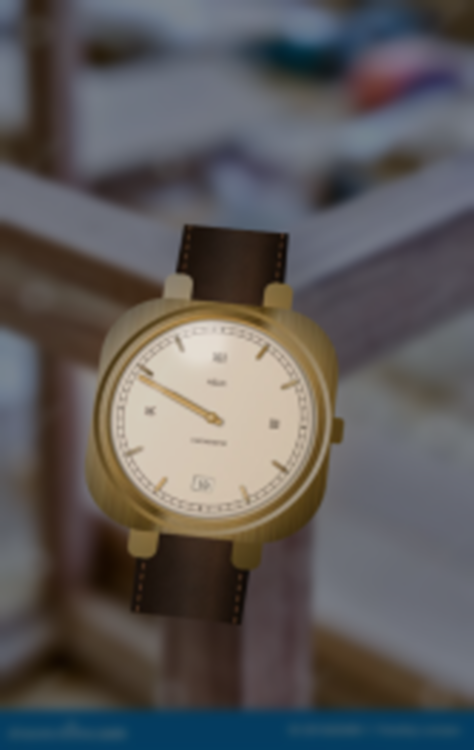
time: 9:49
